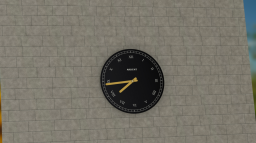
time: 7:44
